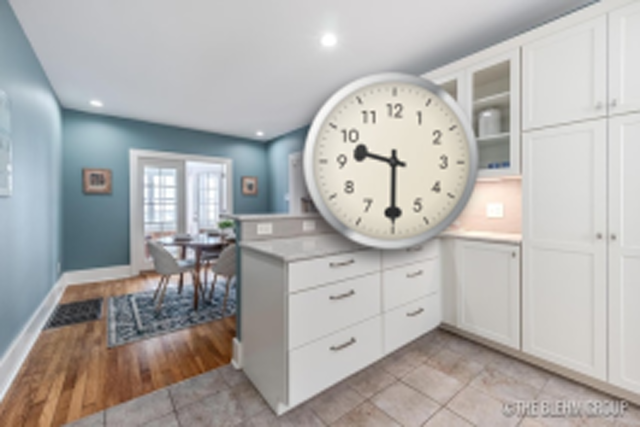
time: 9:30
